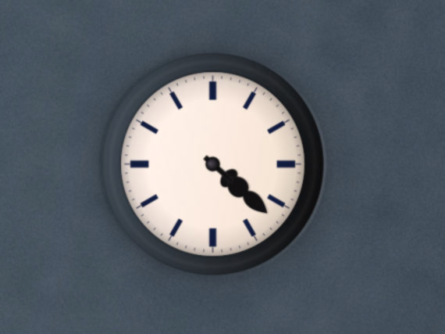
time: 4:22
